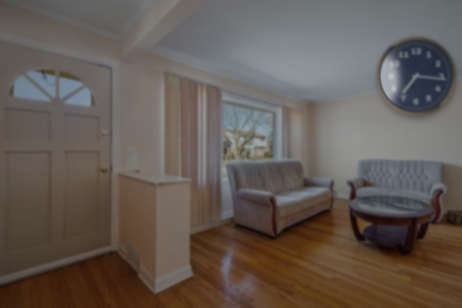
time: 7:16
